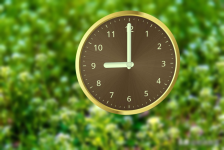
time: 9:00
